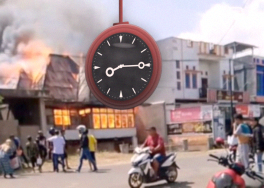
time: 8:15
